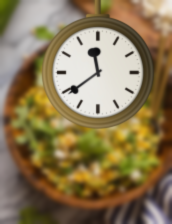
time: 11:39
